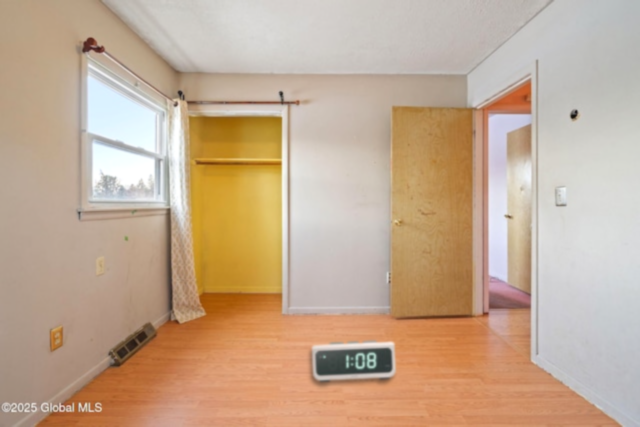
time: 1:08
